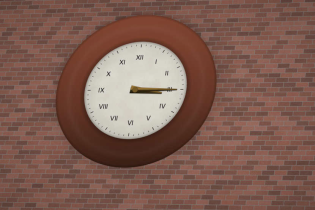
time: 3:15
